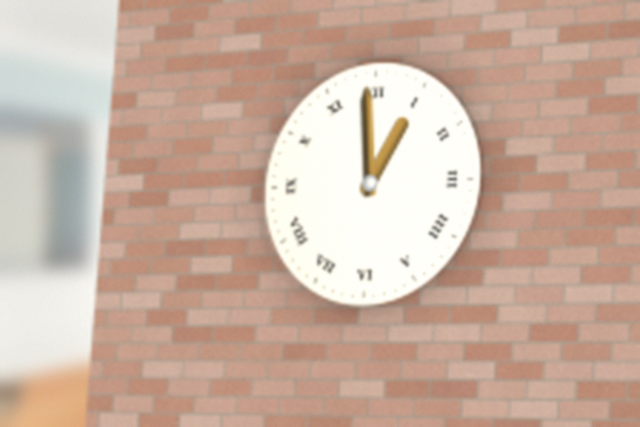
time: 12:59
